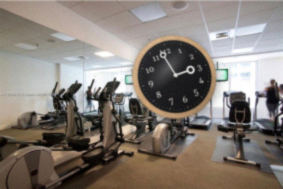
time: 2:58
